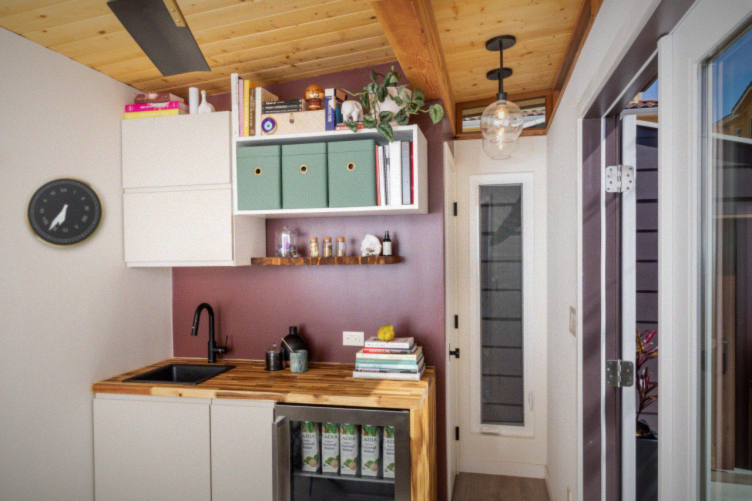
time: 6:36
